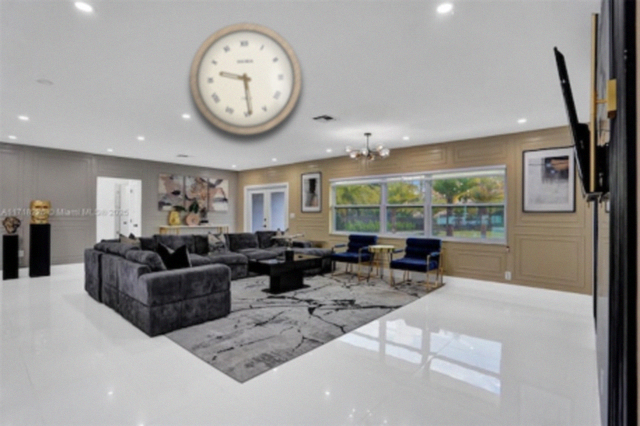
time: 9:29
